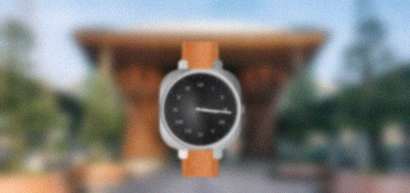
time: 3:16
